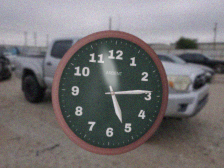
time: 5:14
